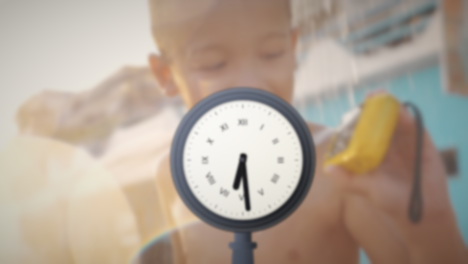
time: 6:29
